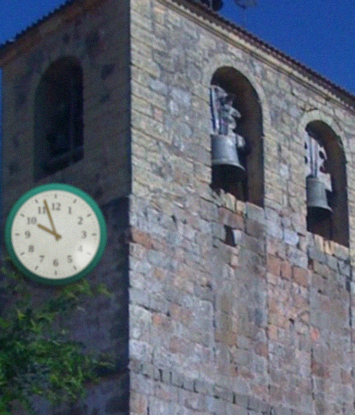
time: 9:57
